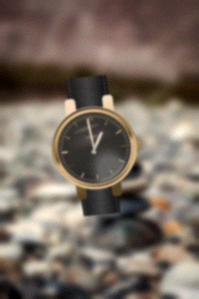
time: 12:59
